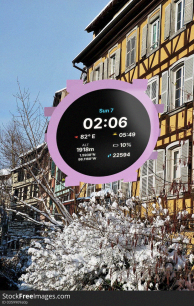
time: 2:06
